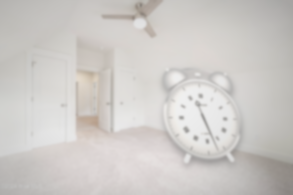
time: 11:27
